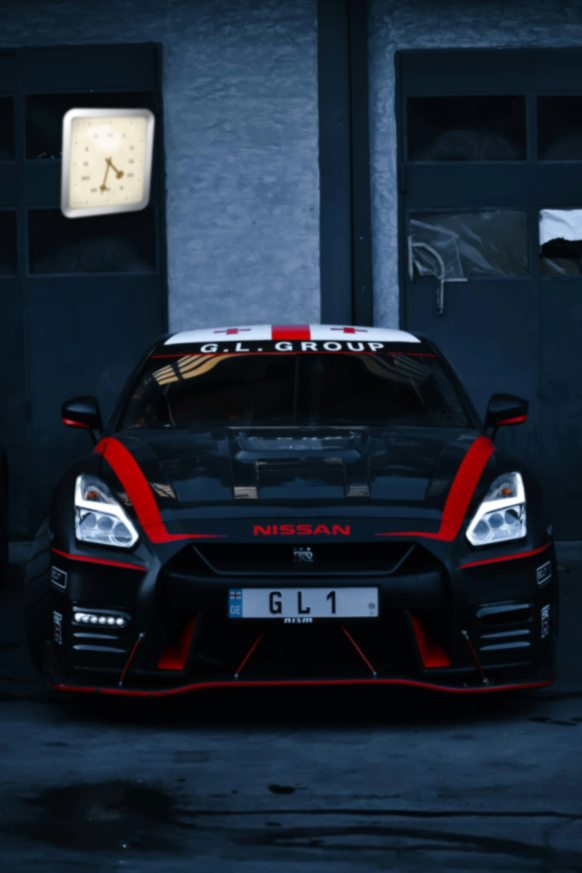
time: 4:32
